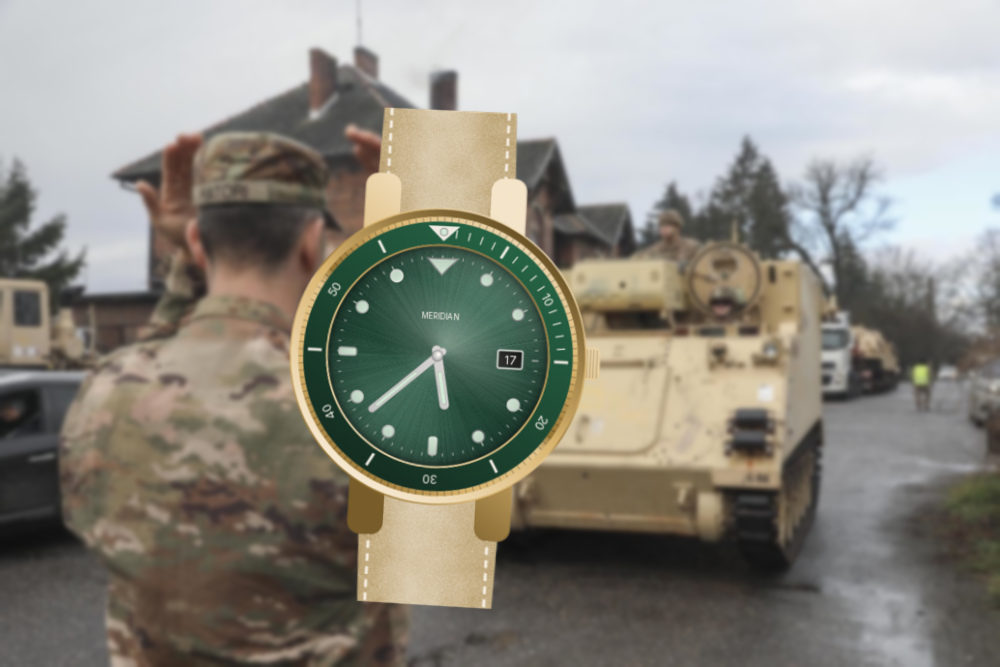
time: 5:38
